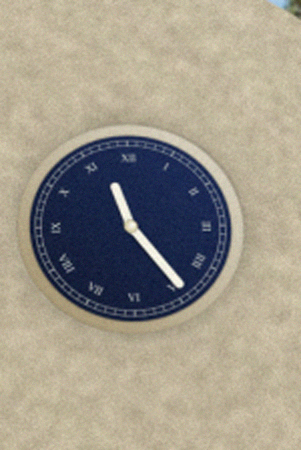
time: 11:24
